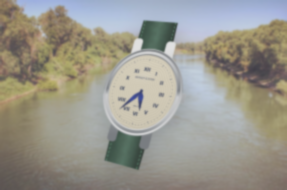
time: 5:37
